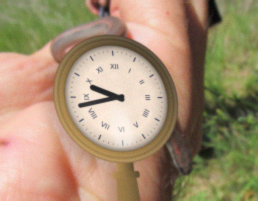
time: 9:43
